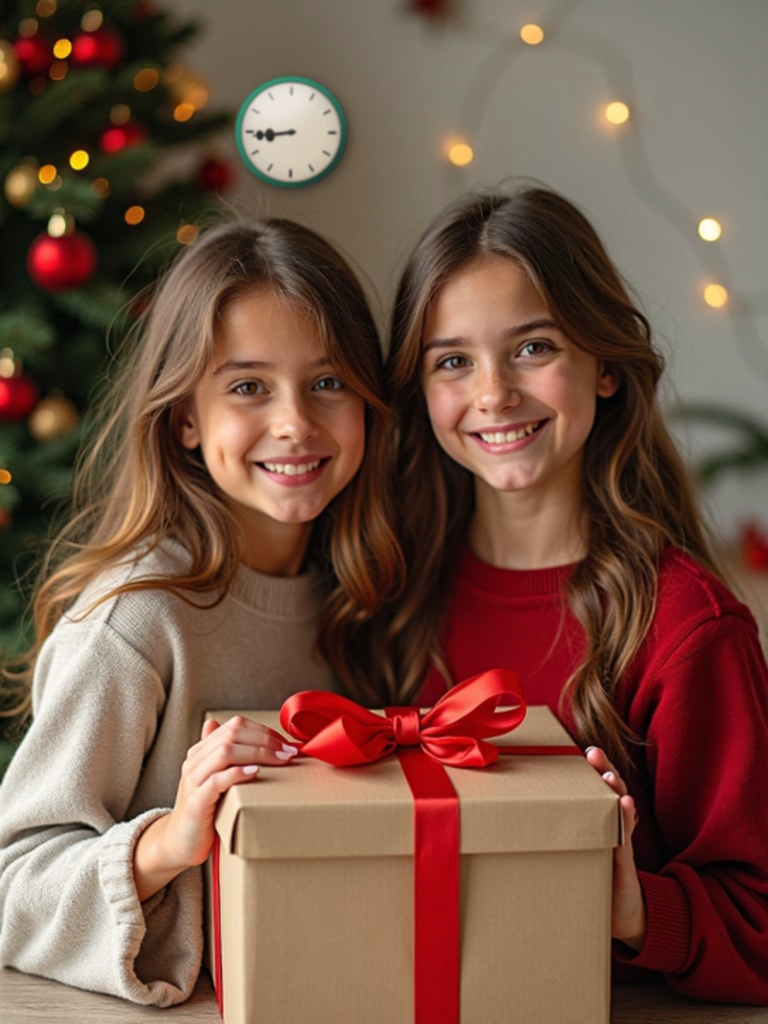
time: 8:44
